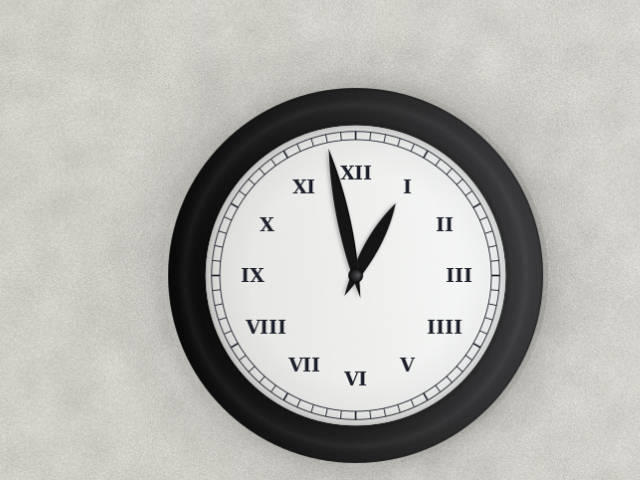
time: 12:58
